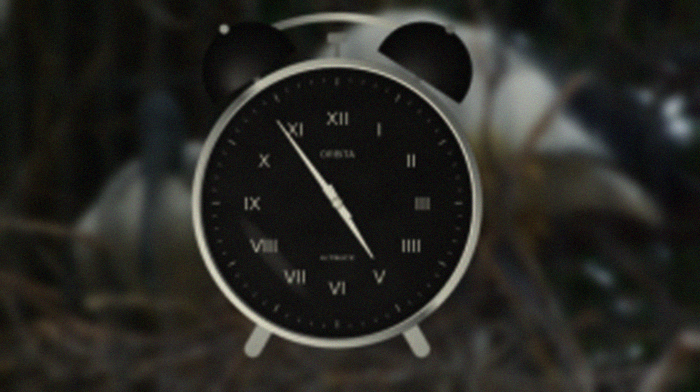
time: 4:54
